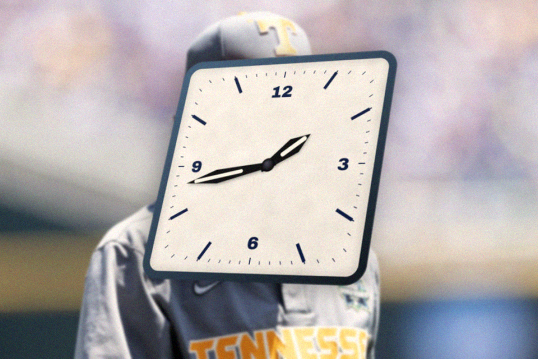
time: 1:43
